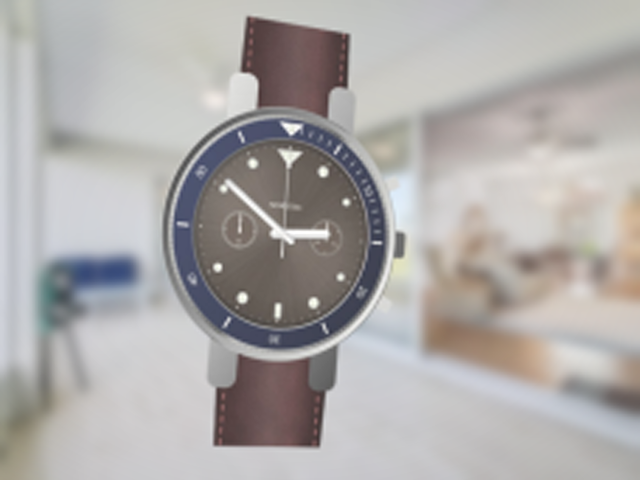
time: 2:51
